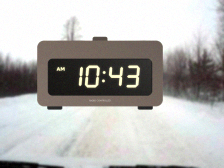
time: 10:43
